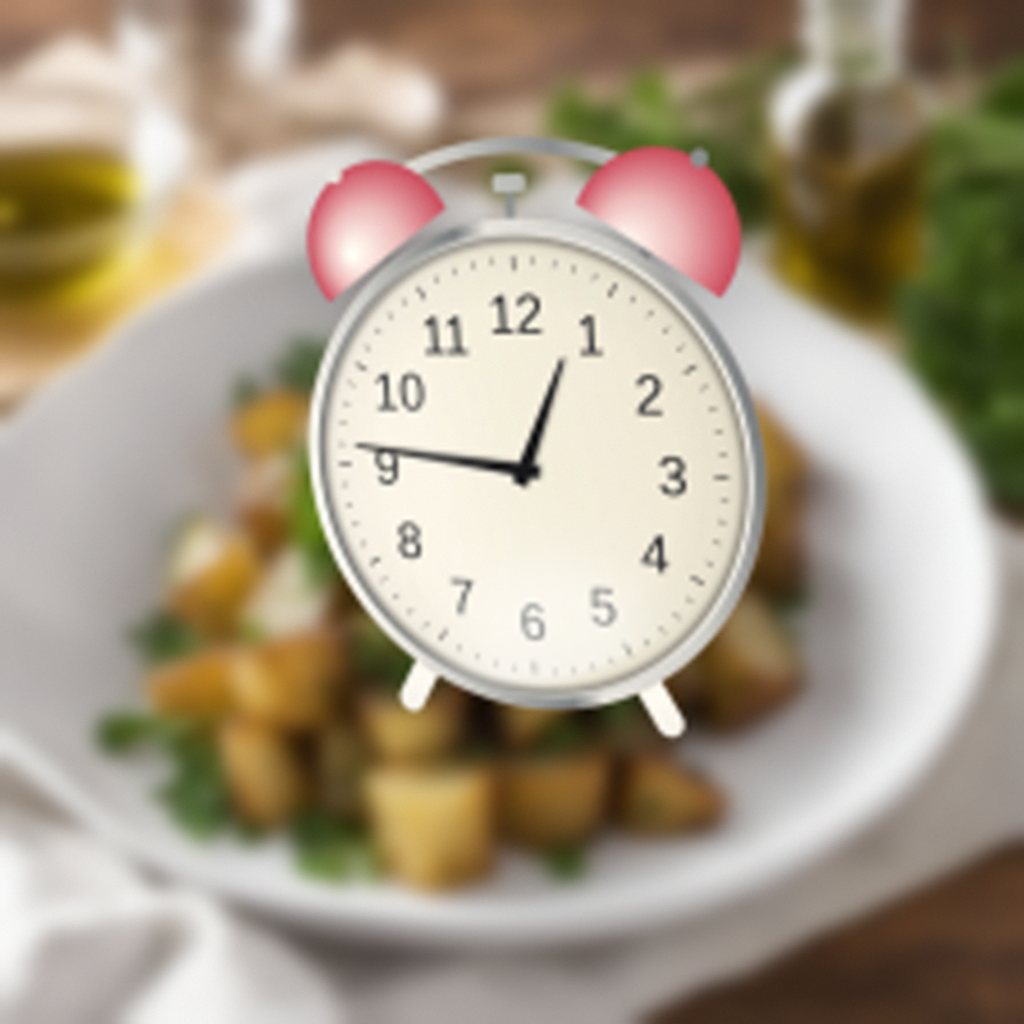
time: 12:46
